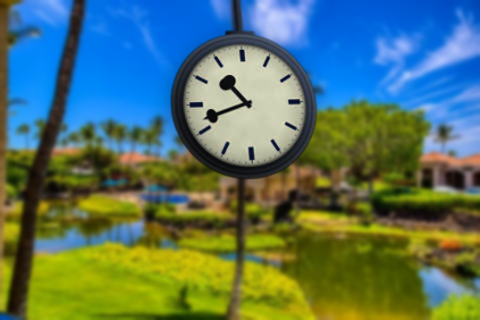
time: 10:42
